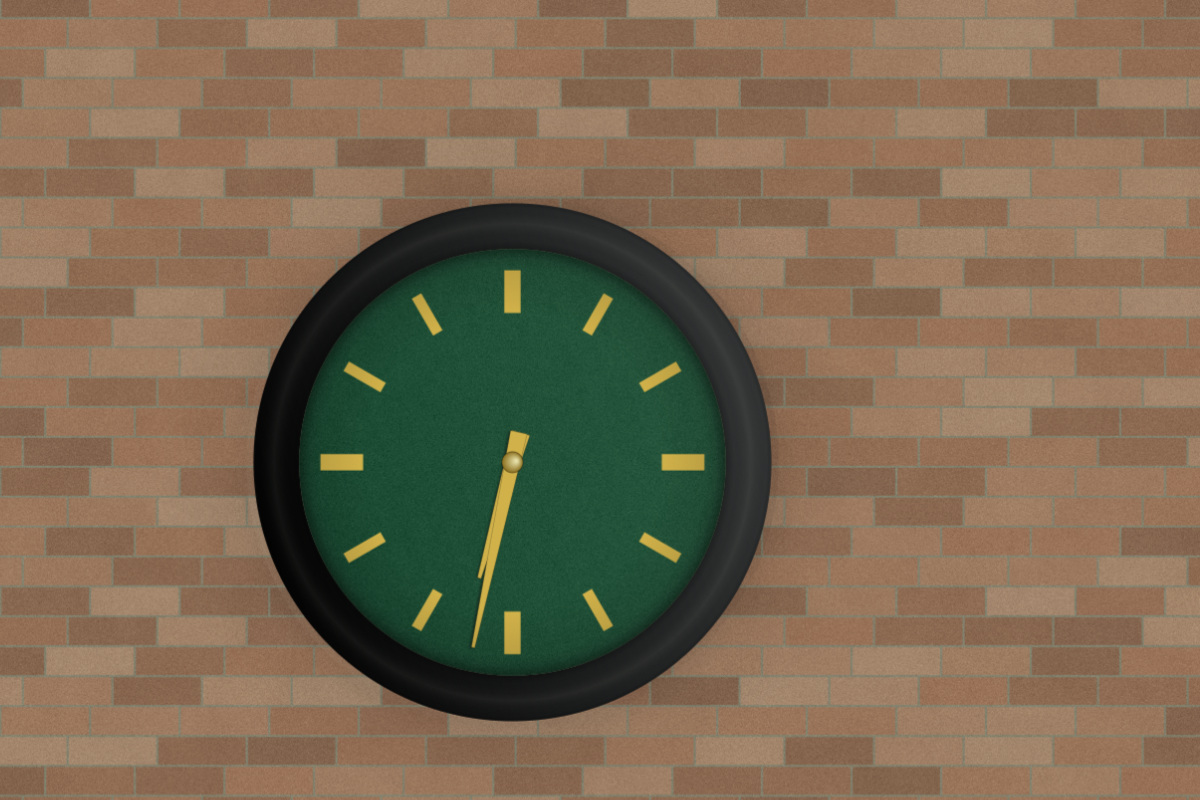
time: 6:32
